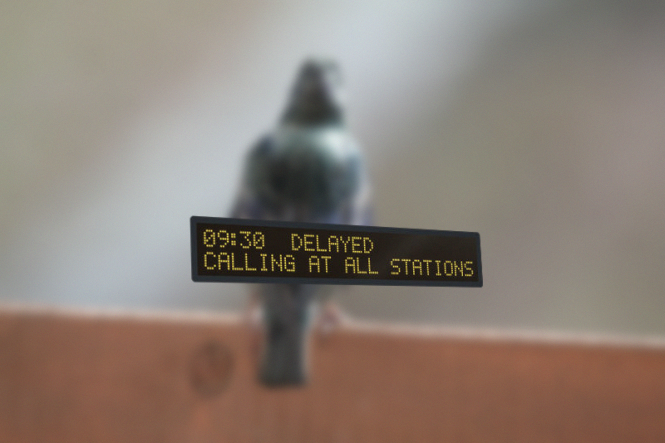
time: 9:30
